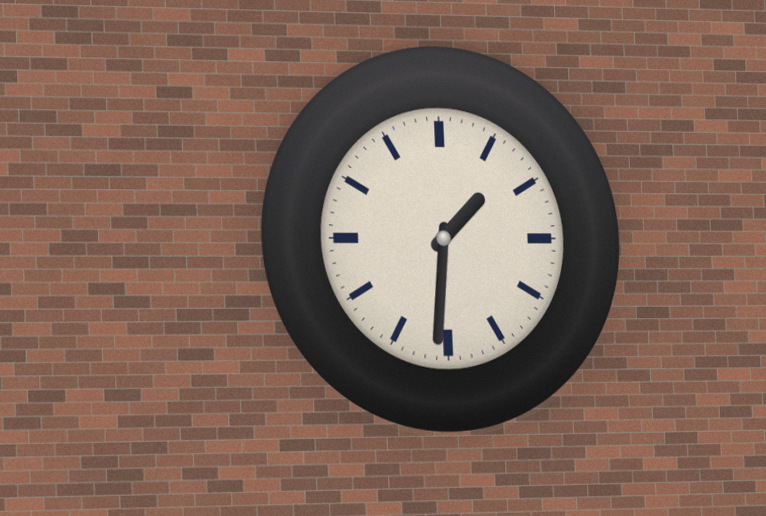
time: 1:31
